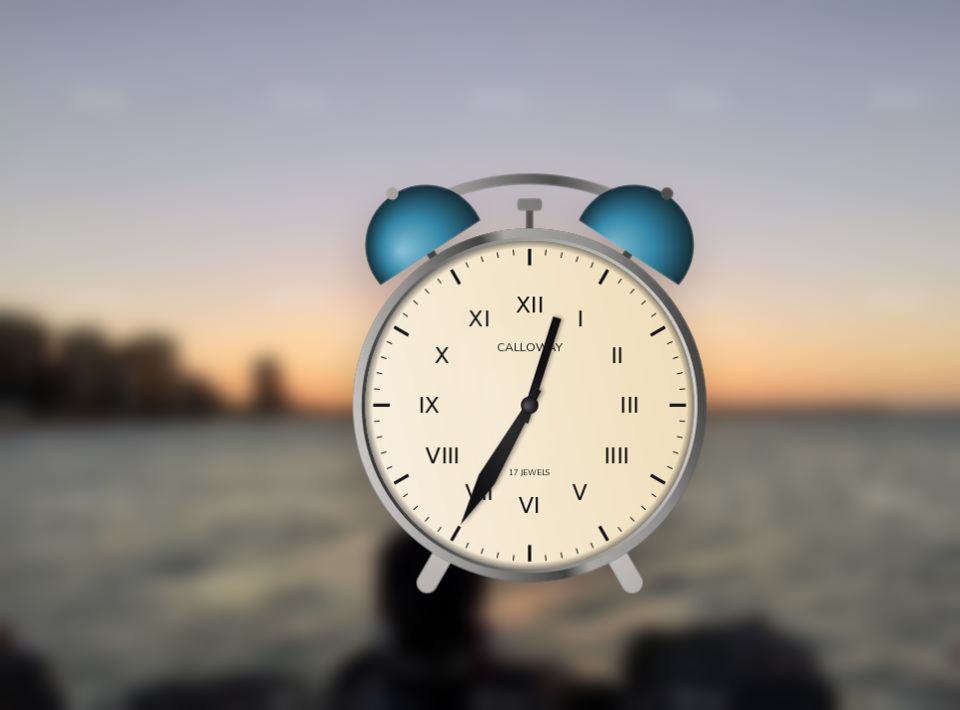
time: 12:35
